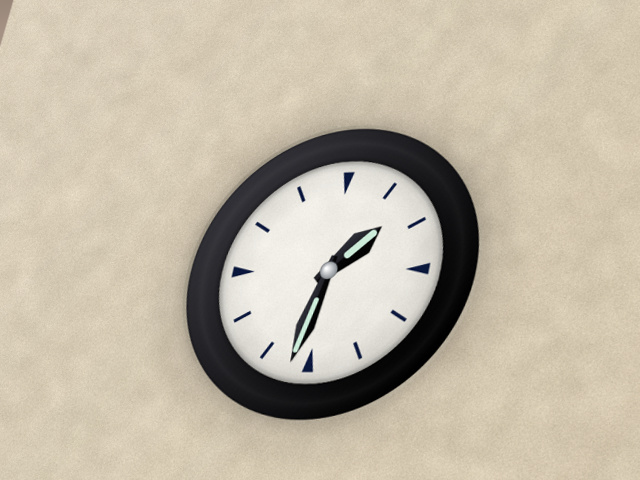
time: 1:32
